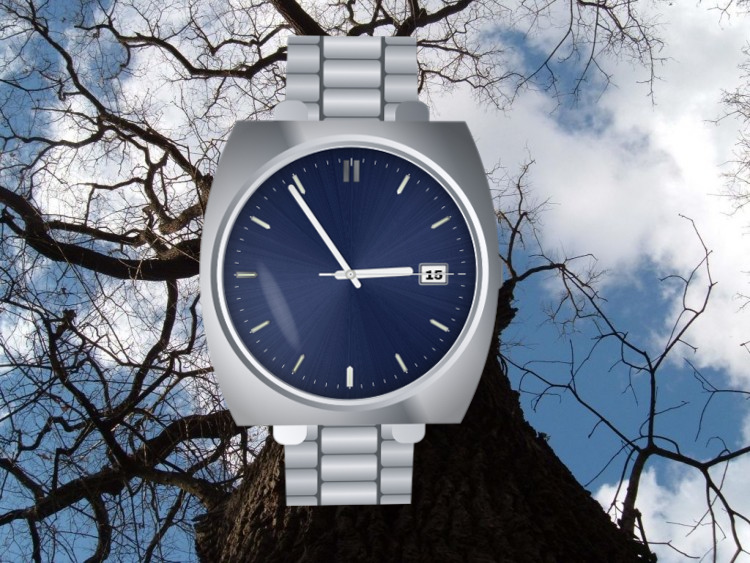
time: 2:54:15
